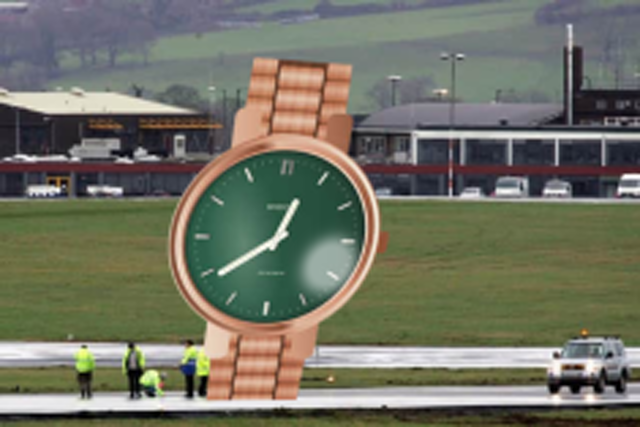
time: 12:39
